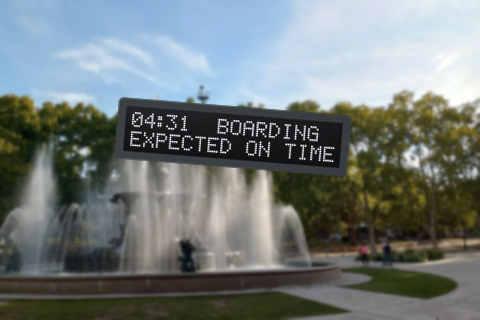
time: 4:31
